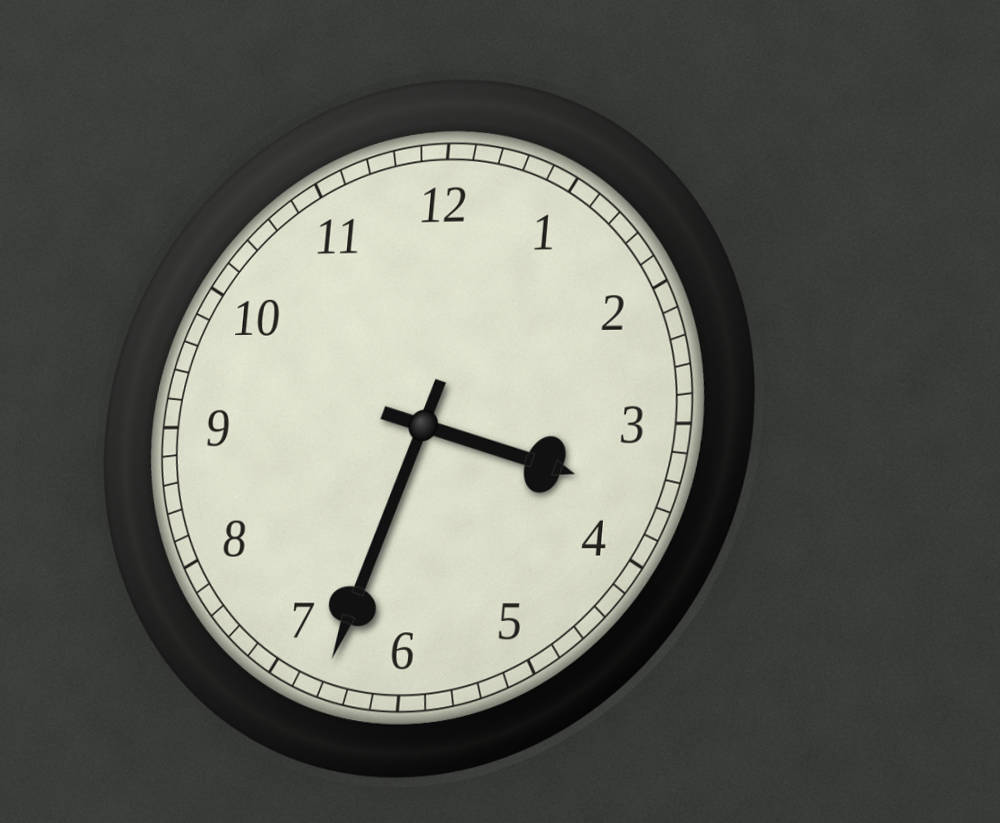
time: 3:33
